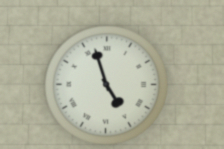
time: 4:57
